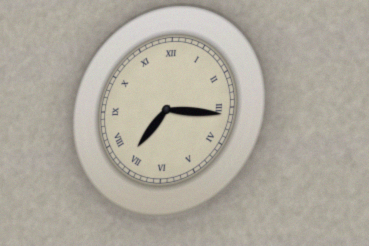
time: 7:16
